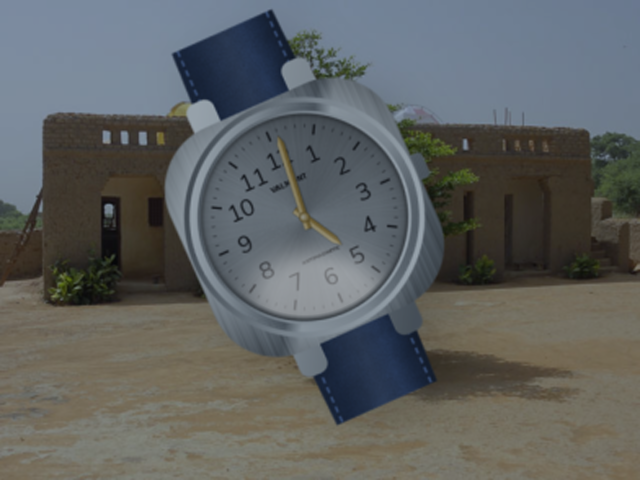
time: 5:01
